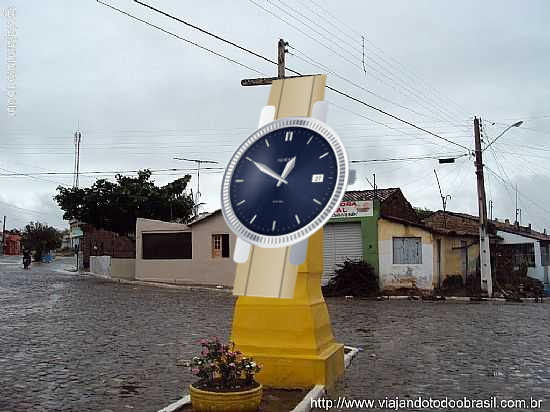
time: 12:50
